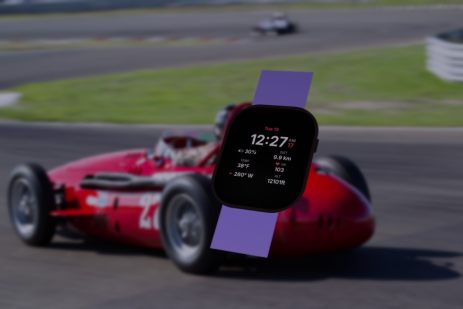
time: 12:27
